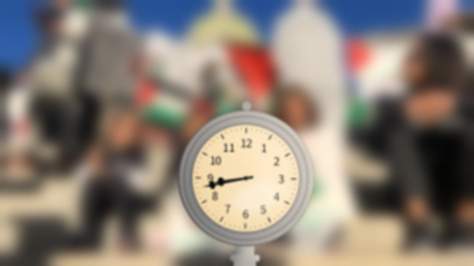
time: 8:43
